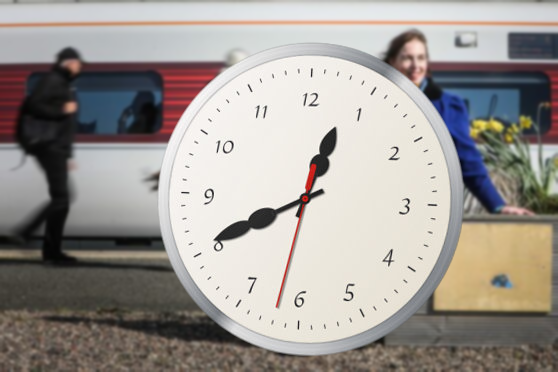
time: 12:40:32
